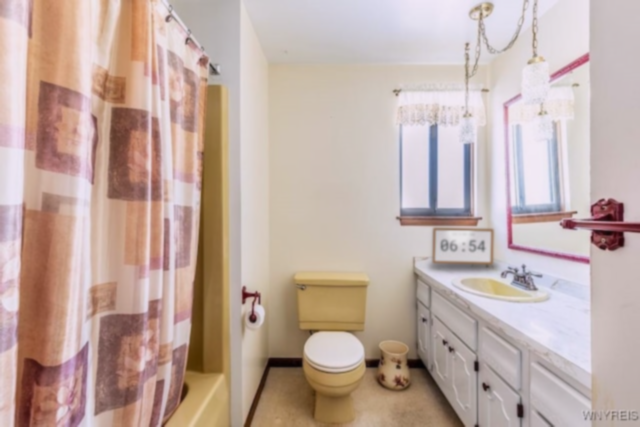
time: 6:54
